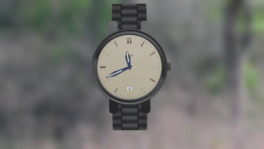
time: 11:41
